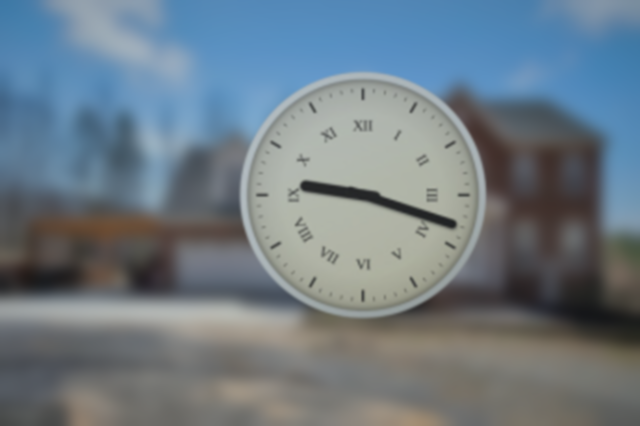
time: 9:18
